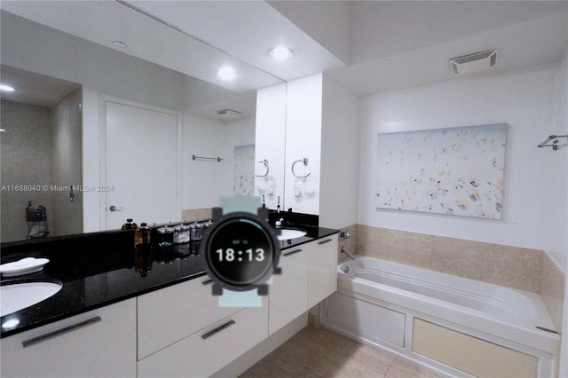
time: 18:13
